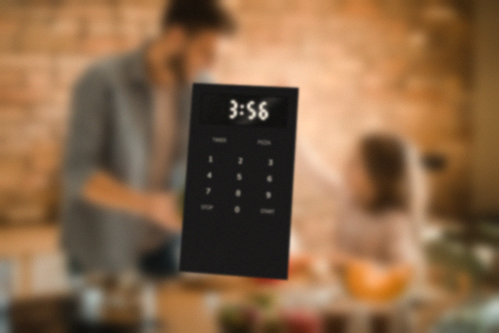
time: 3:56
